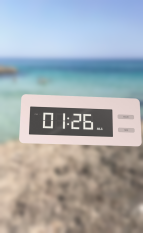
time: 1:26
